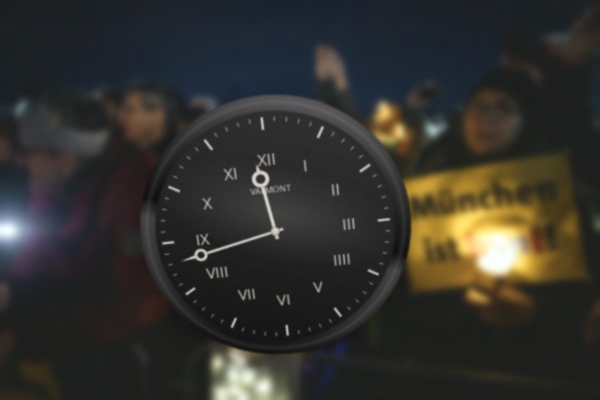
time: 11:43
